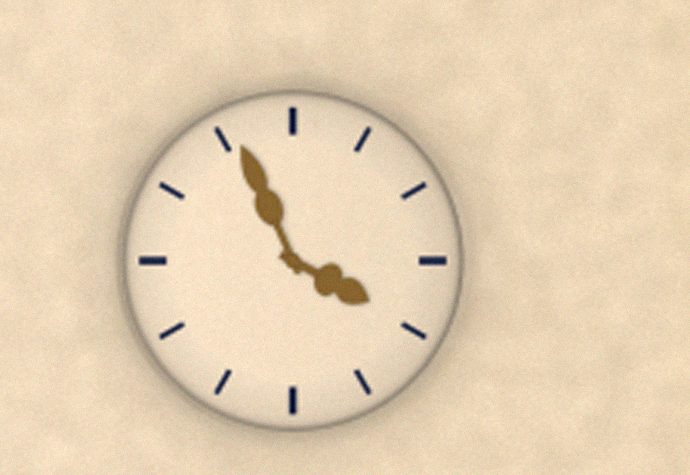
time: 3:56
